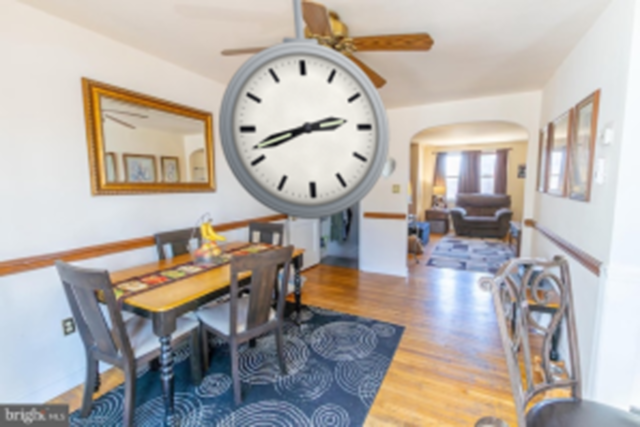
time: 2:42
